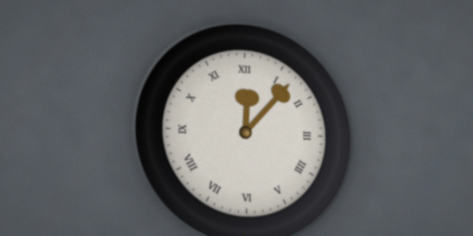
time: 12:07
